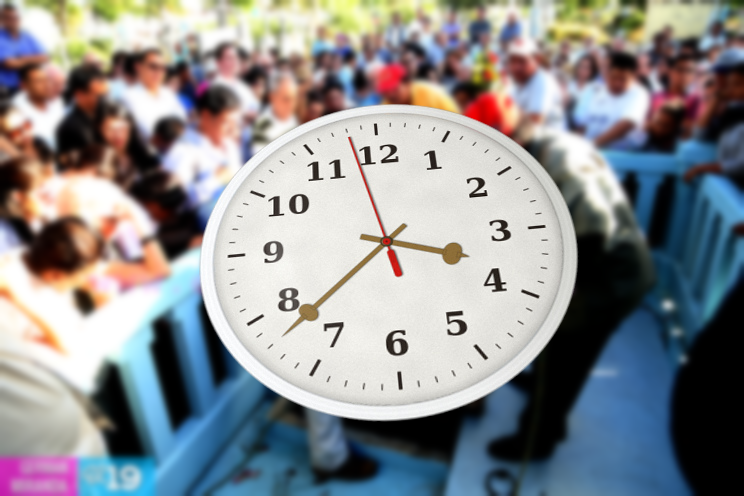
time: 3:37:58
